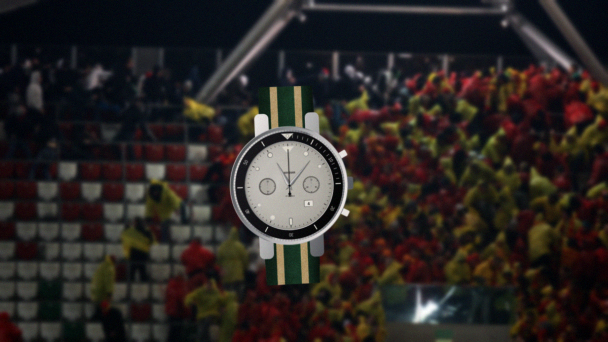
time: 11:07
